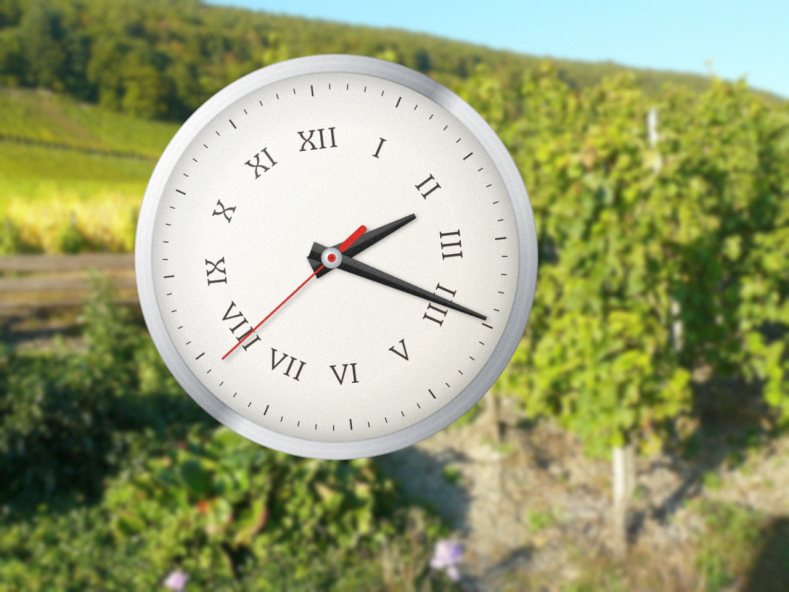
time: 2:19:39
